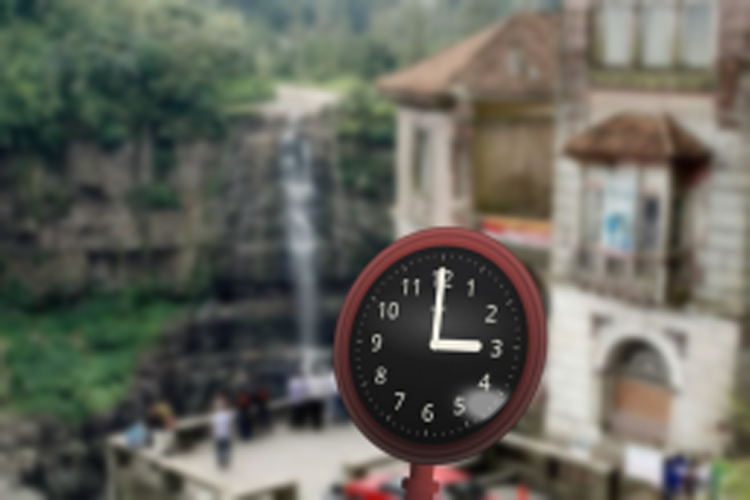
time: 3:00
